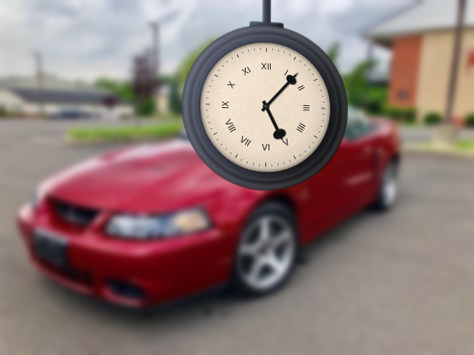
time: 5:07
